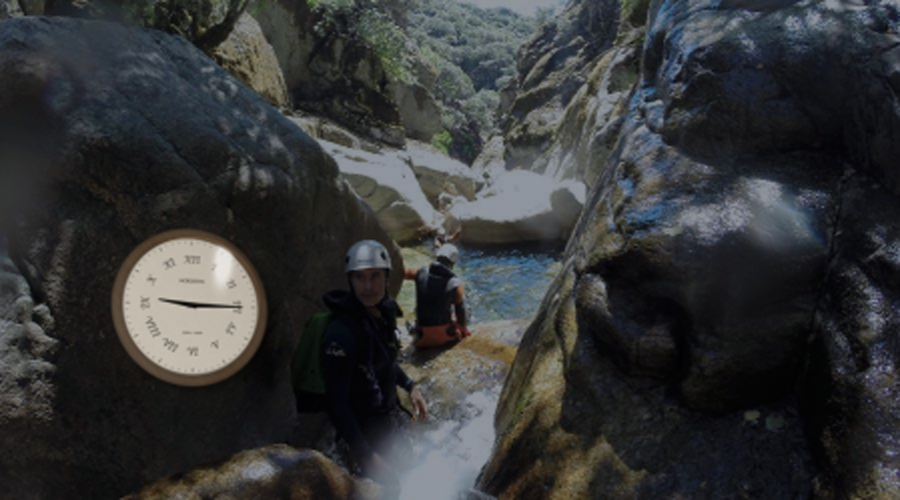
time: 9:15
